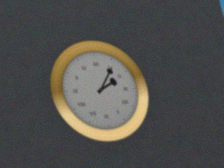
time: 2:06
